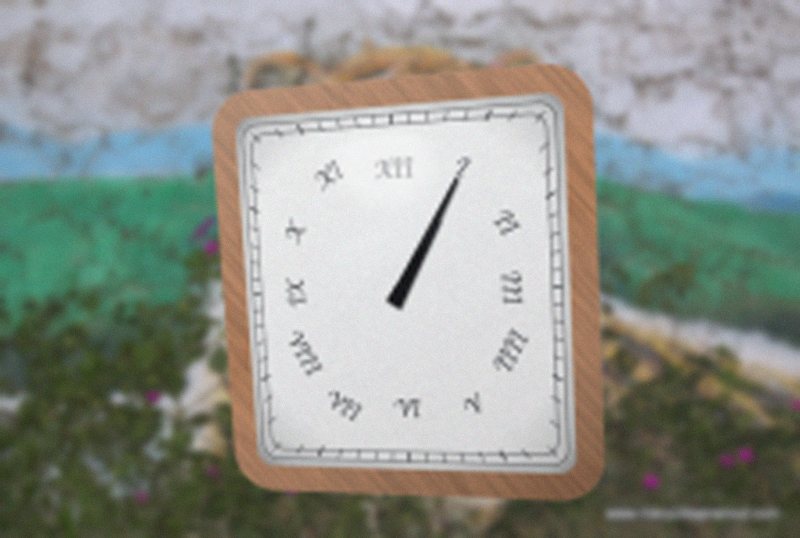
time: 1:05
